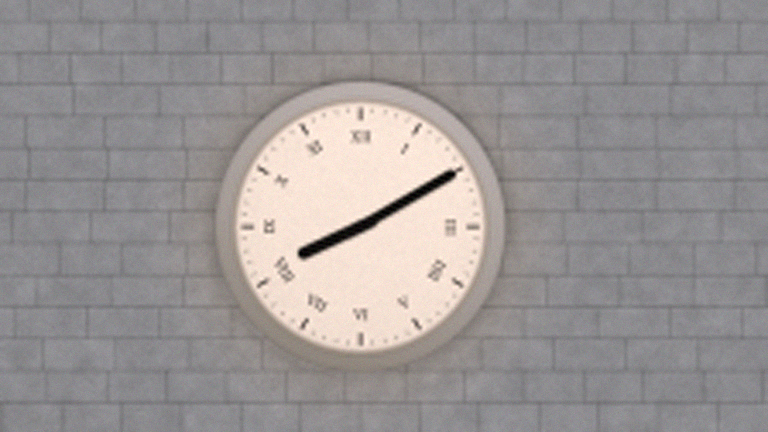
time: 8:10
